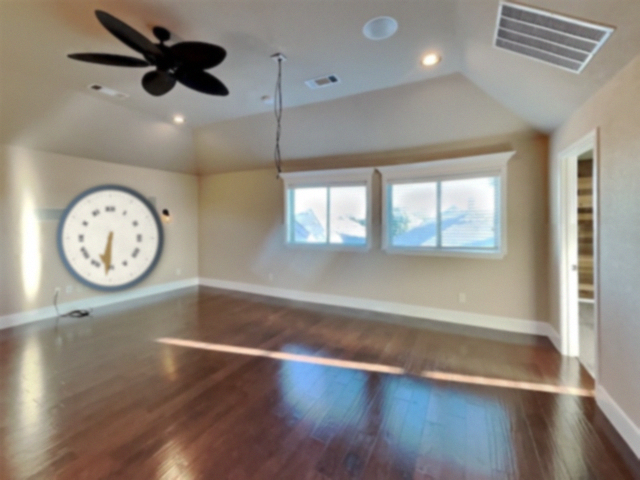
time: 6:31
